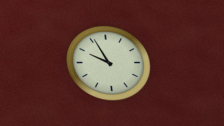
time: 9:56
